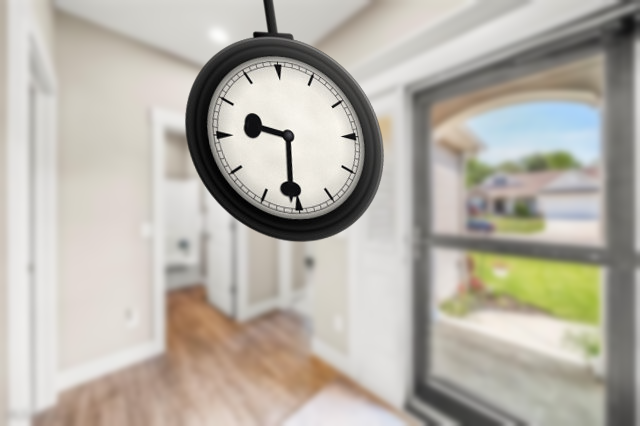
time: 9:31
